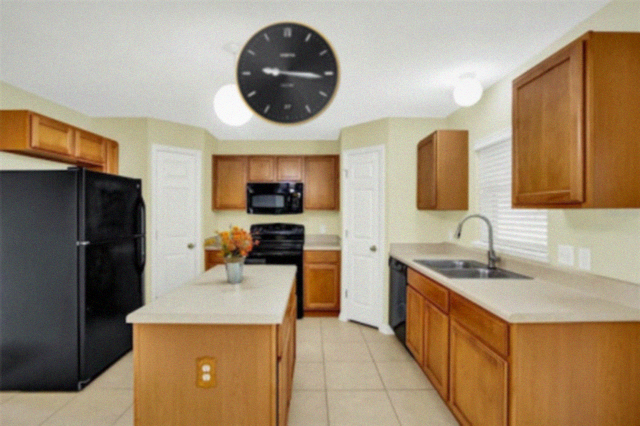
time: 9:16
